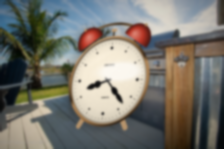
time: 8:23
